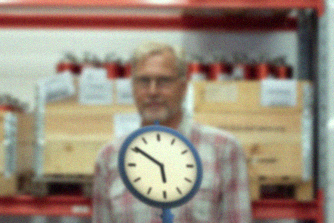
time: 5:51
